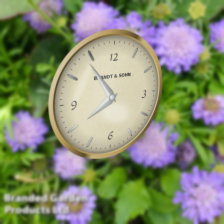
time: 7:54
